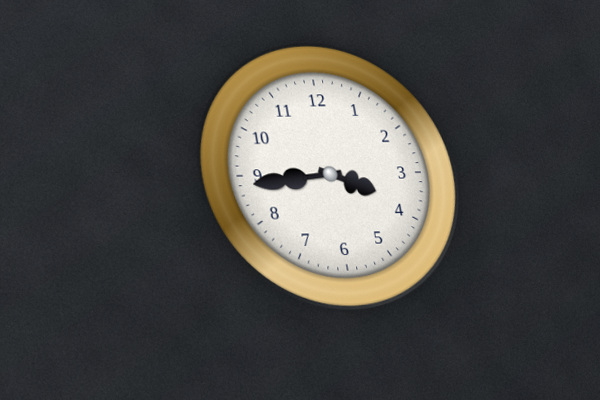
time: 3:44
